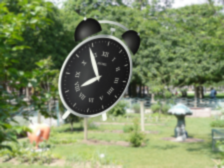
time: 7:54
